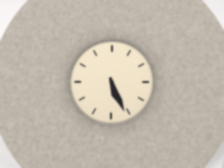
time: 5:26
